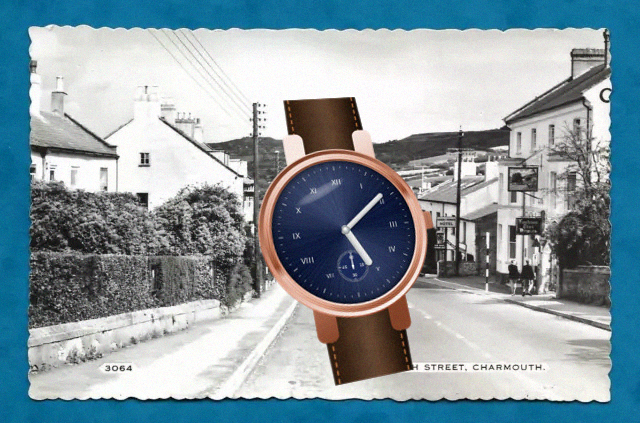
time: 5:09
